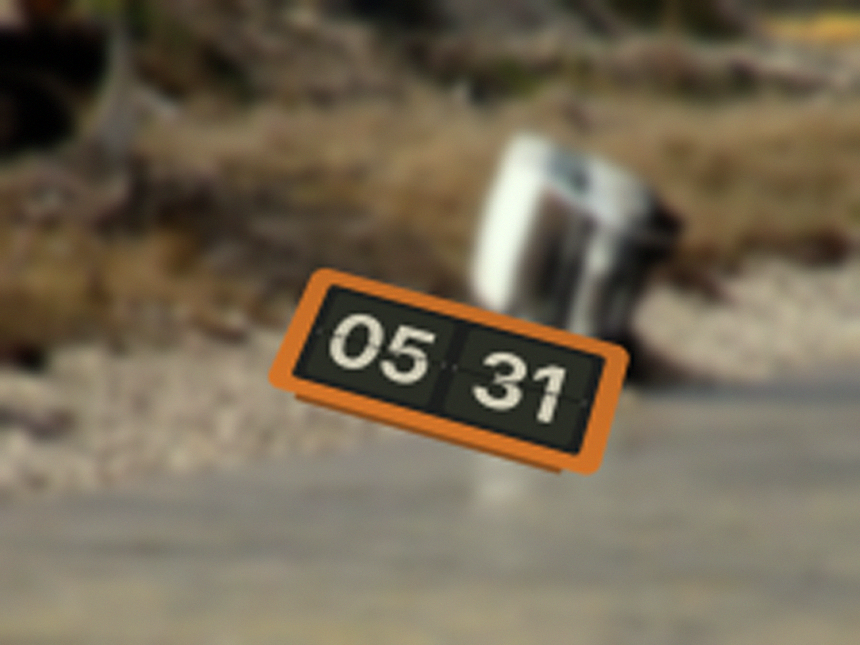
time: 5:31
